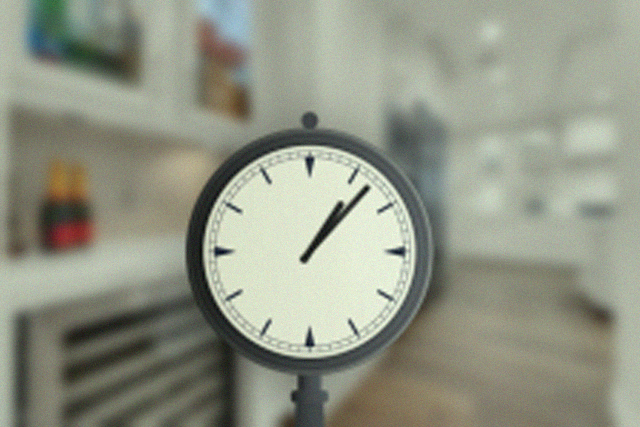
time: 1:07
